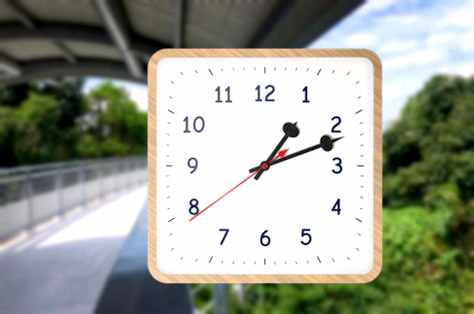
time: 1:11:39
